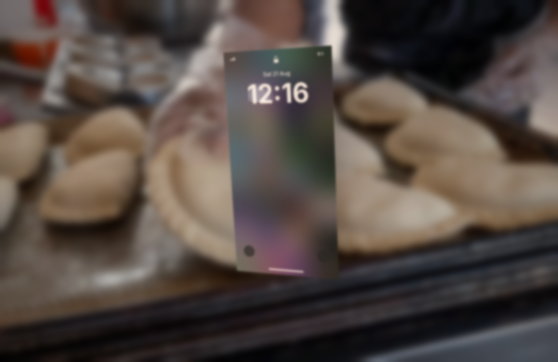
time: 12:16
